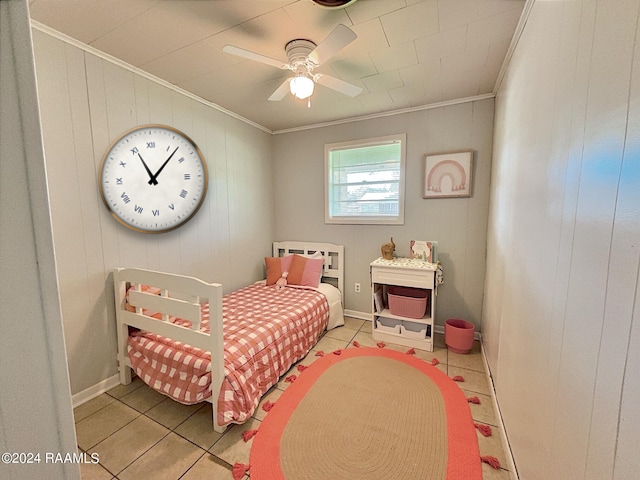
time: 11:07
